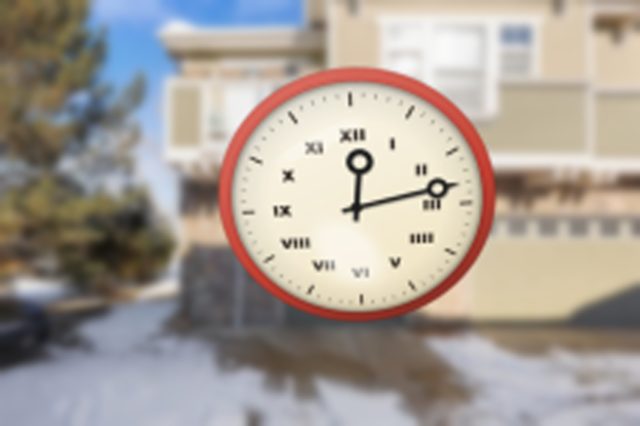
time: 12:13
